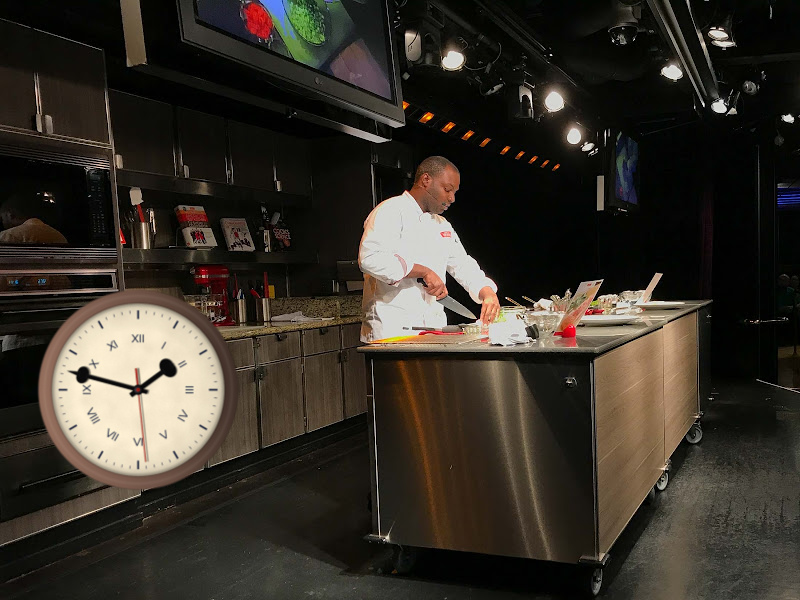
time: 1:47:29
